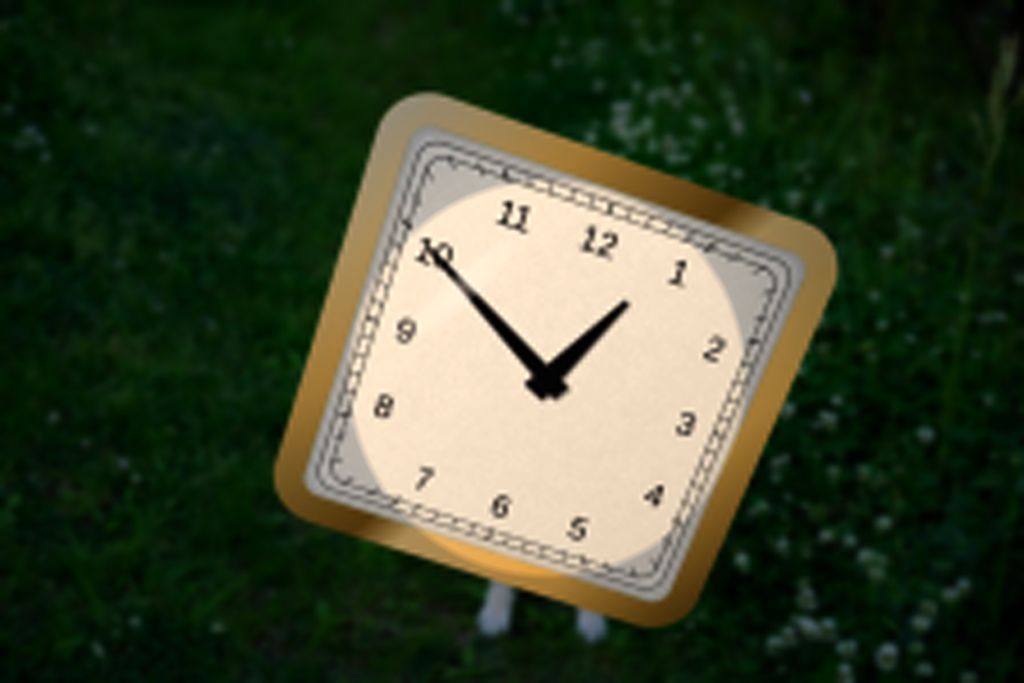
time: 12:50
